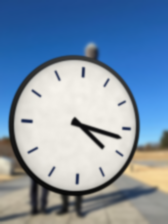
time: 4:17
